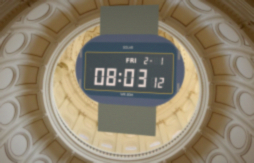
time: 8:03:12
